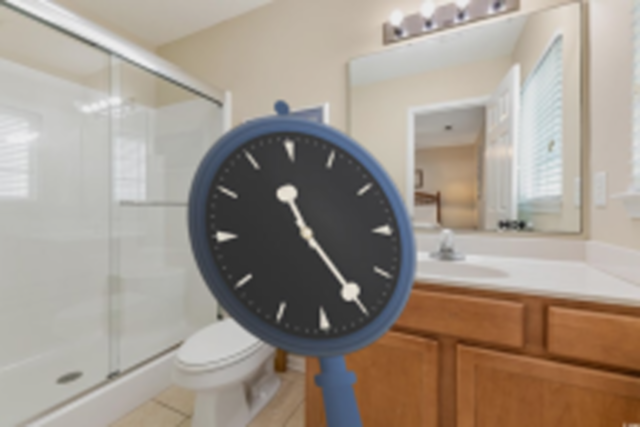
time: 11:25
